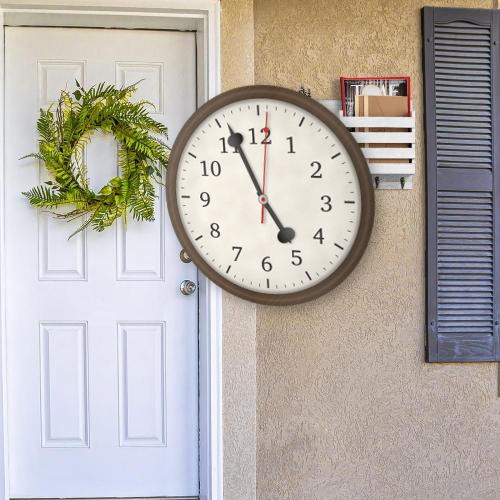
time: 4:56:01
